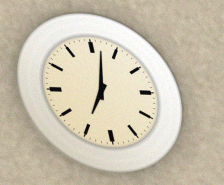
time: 7:02
